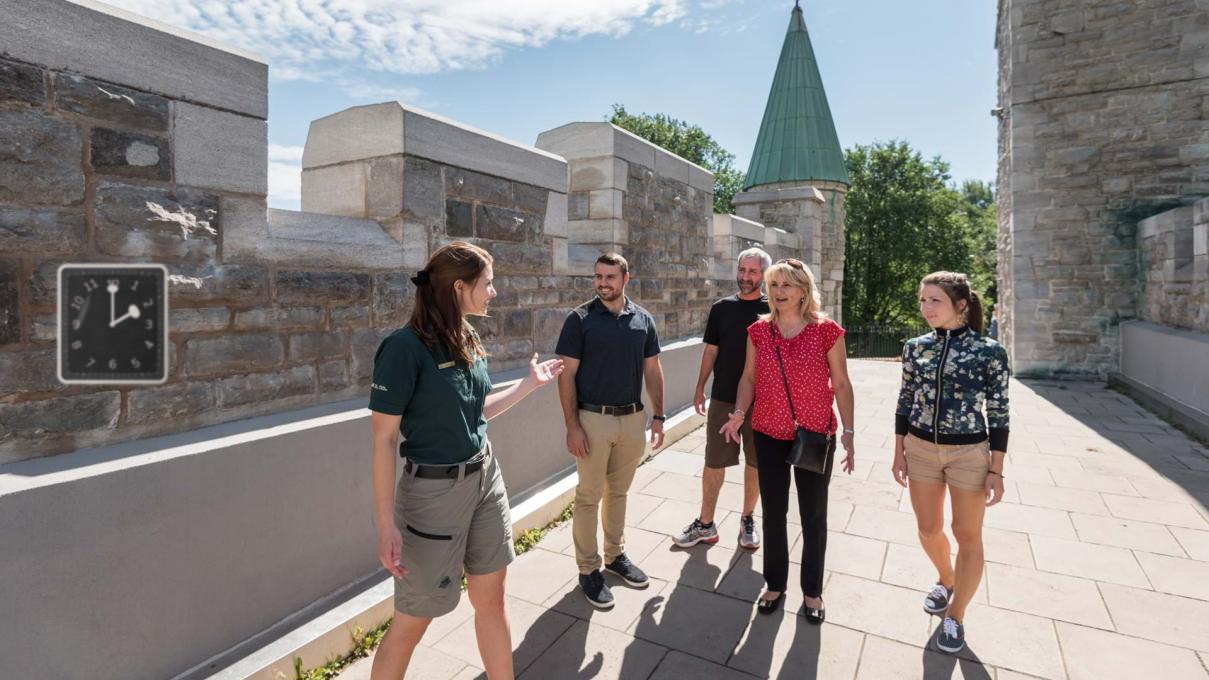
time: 2:00
